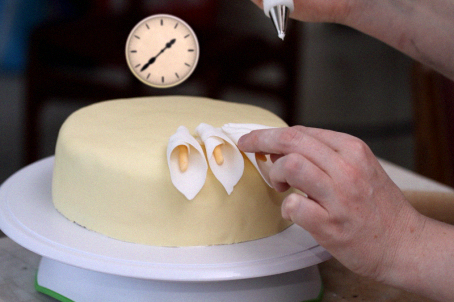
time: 1:38
